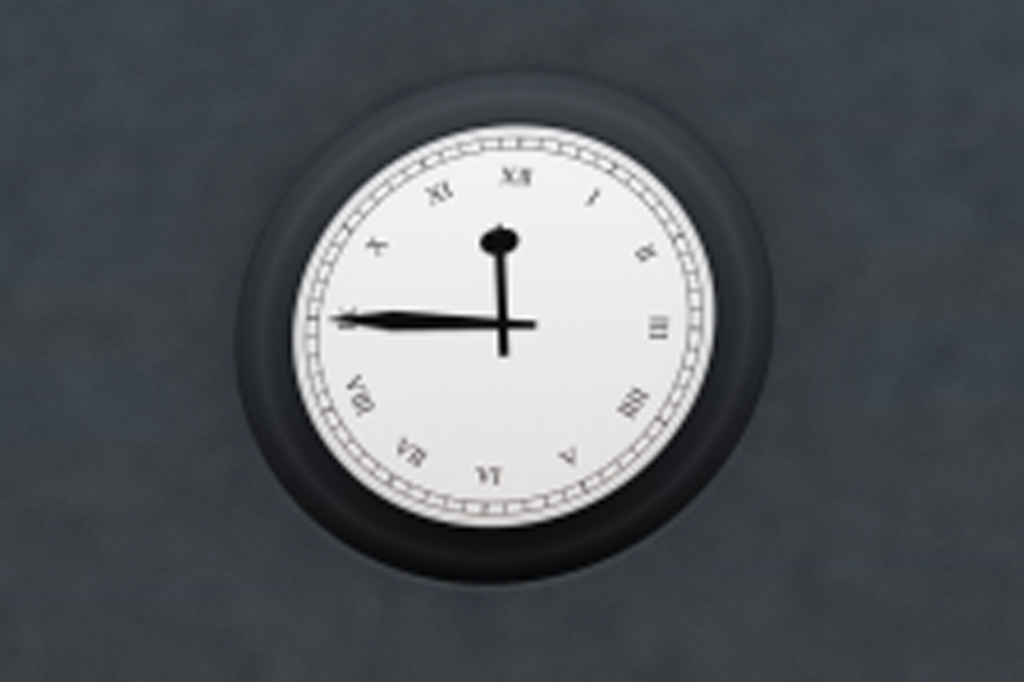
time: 11:45
